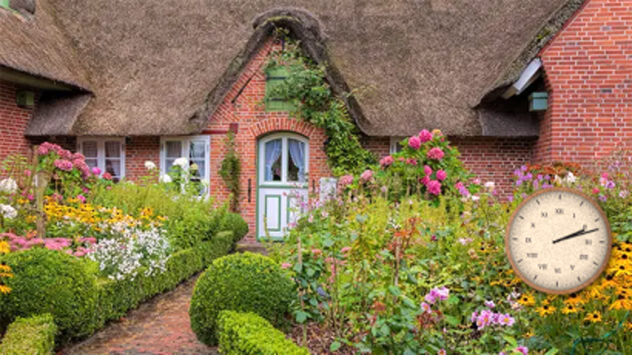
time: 2:12
